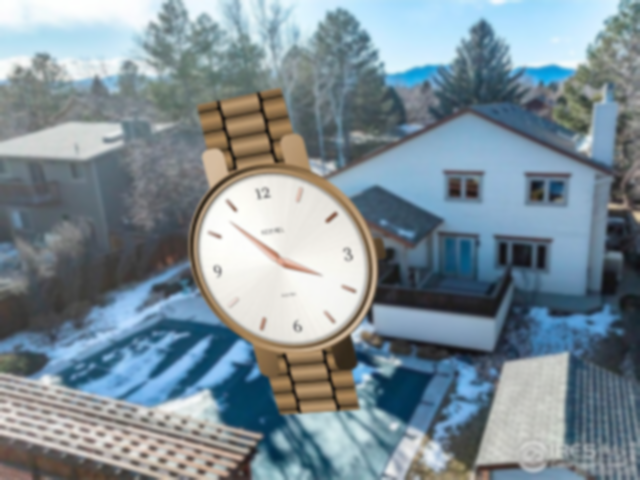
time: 3:53
